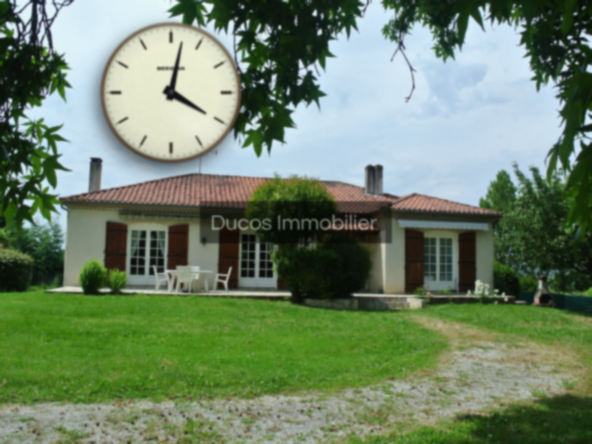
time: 4:02
